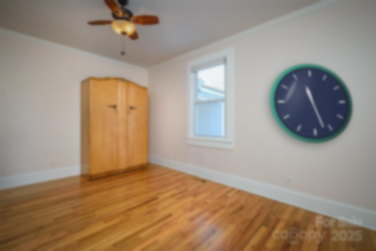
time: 11:27
